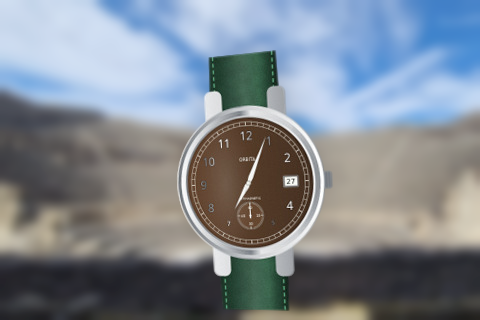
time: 7:04
